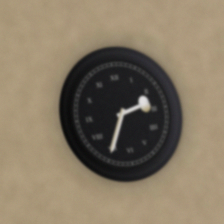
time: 2:35
